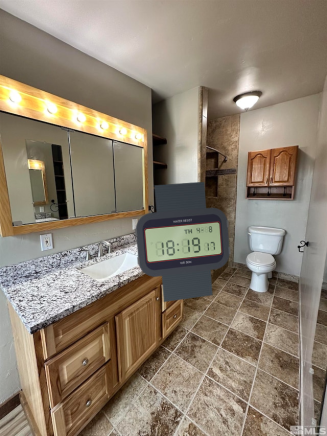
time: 18:19:17
